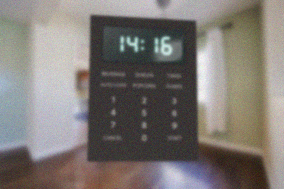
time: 14:16
